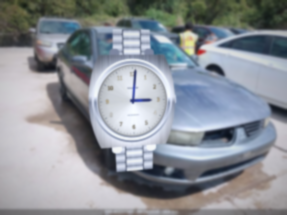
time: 3:01
